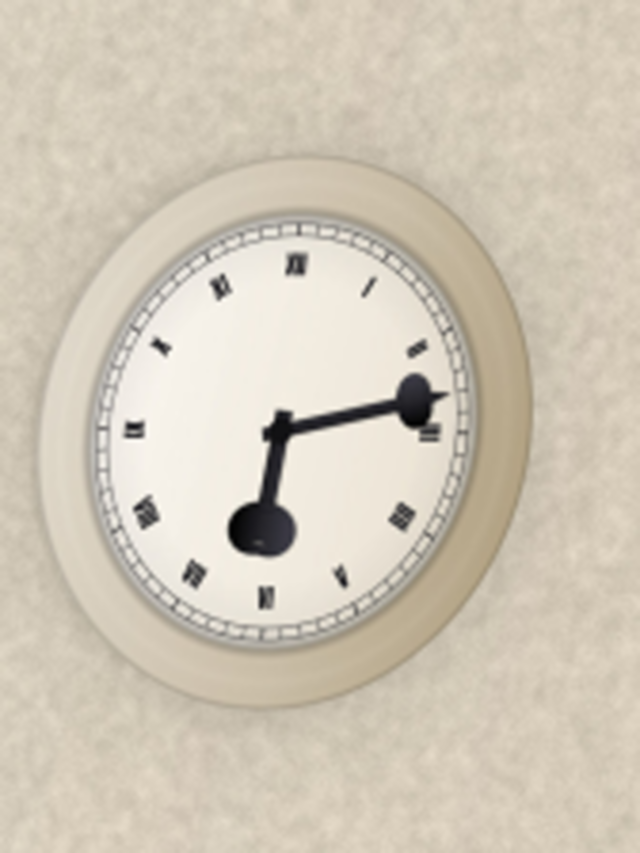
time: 6:13
